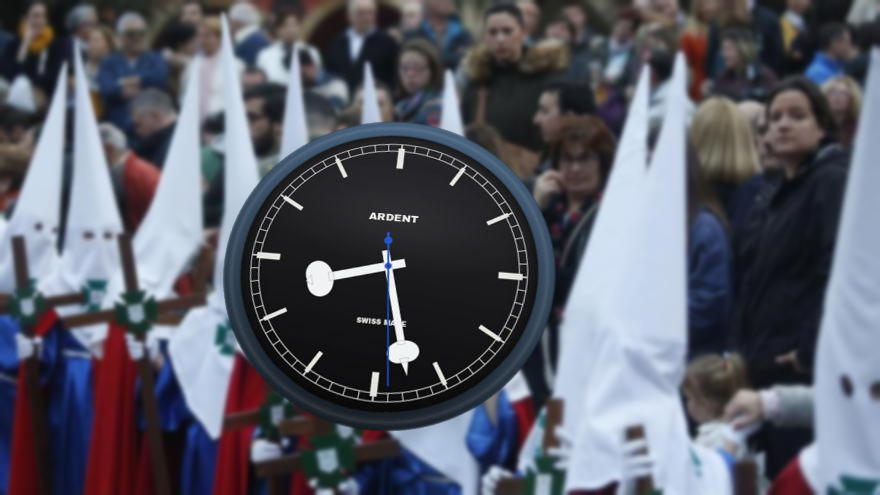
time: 8:27:29
